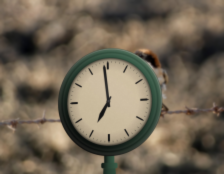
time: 6:59
